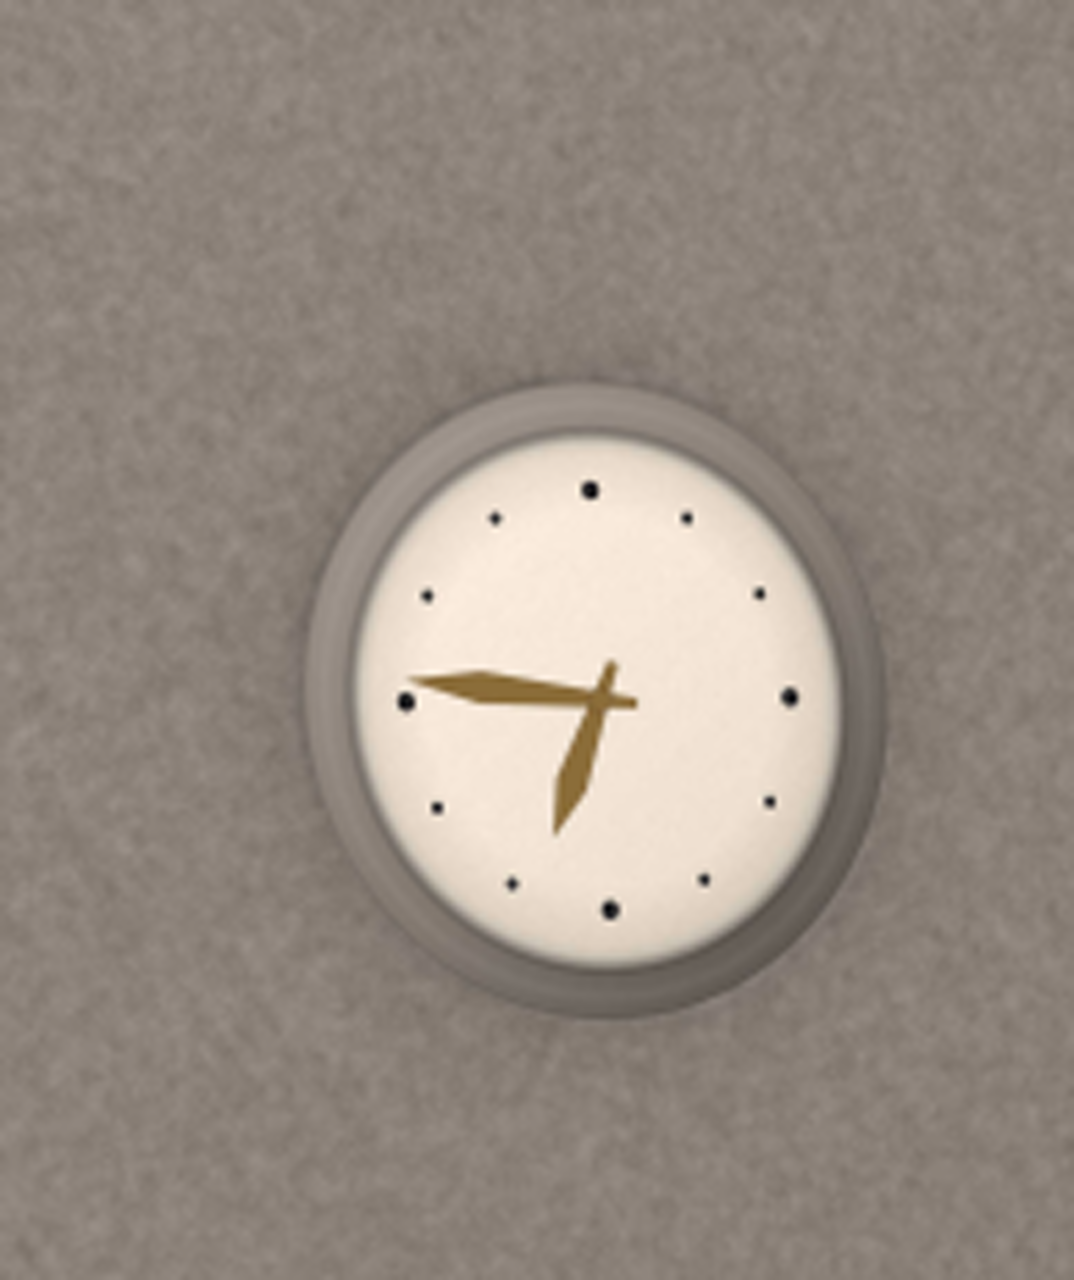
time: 6:46
